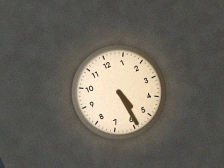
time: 5:29
